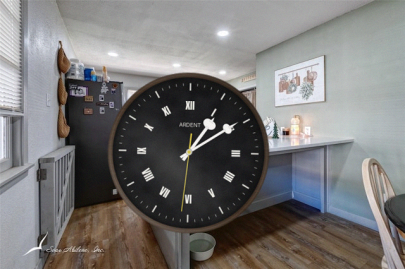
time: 1:09:31
